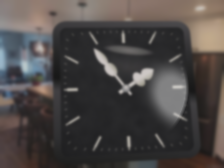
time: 1:54
